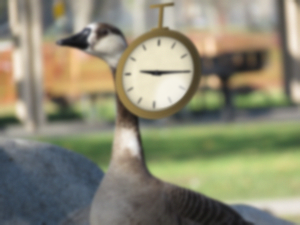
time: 9:15
